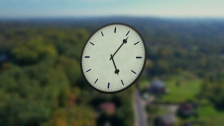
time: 5:06
